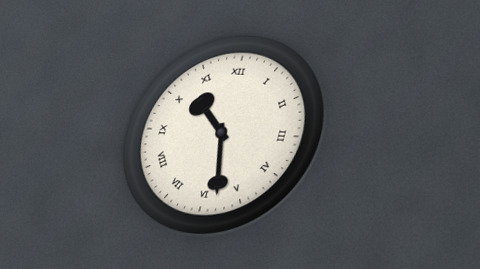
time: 10:28
